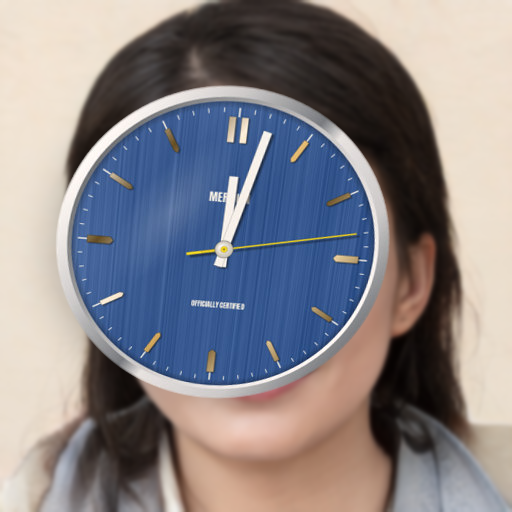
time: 12:02:13
